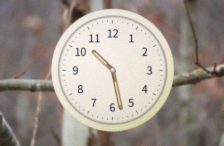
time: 10:28
